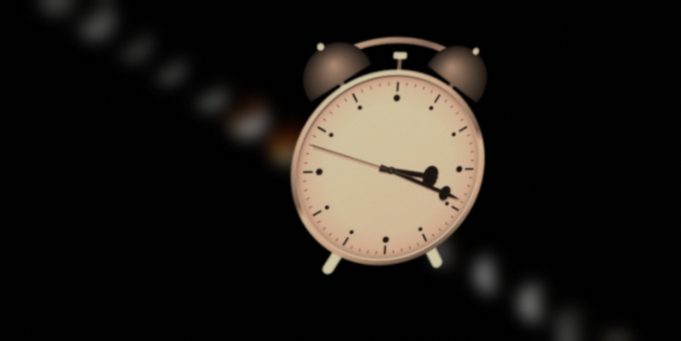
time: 3:18:48
